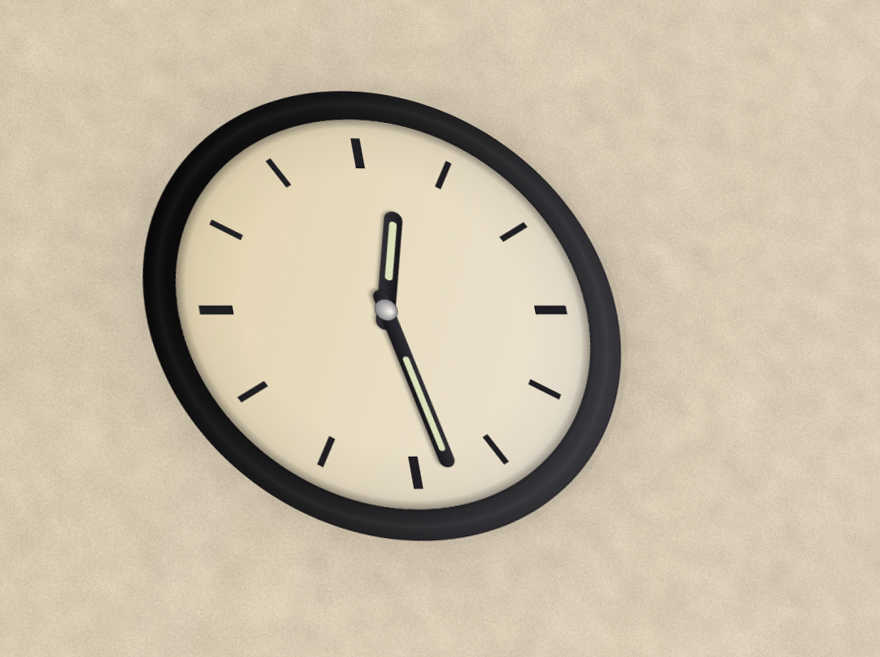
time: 12:28
